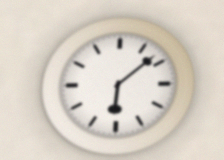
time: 6:08
